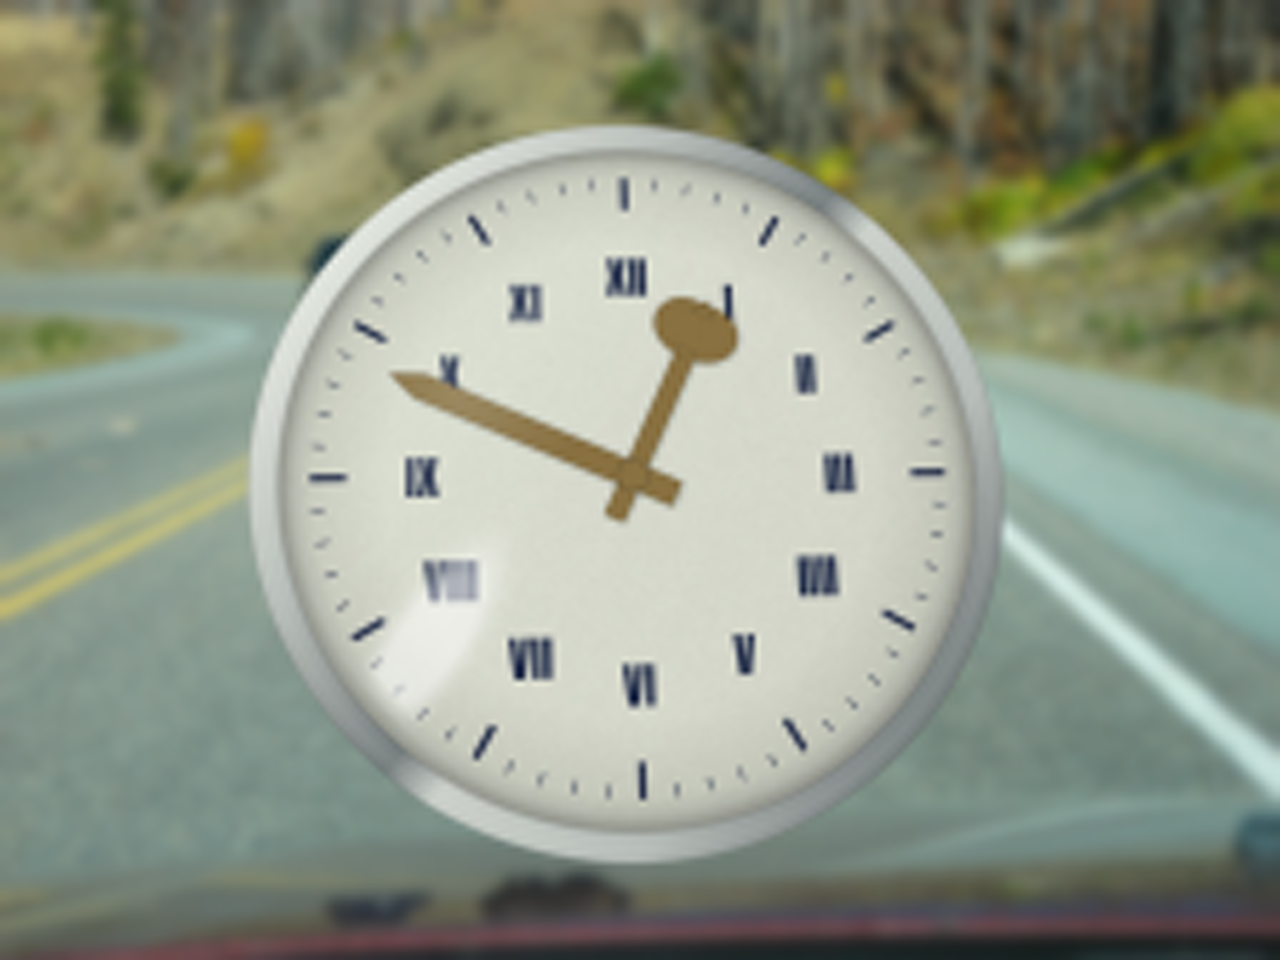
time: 12:49
